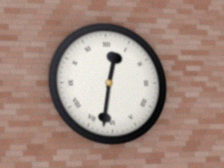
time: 12:32
